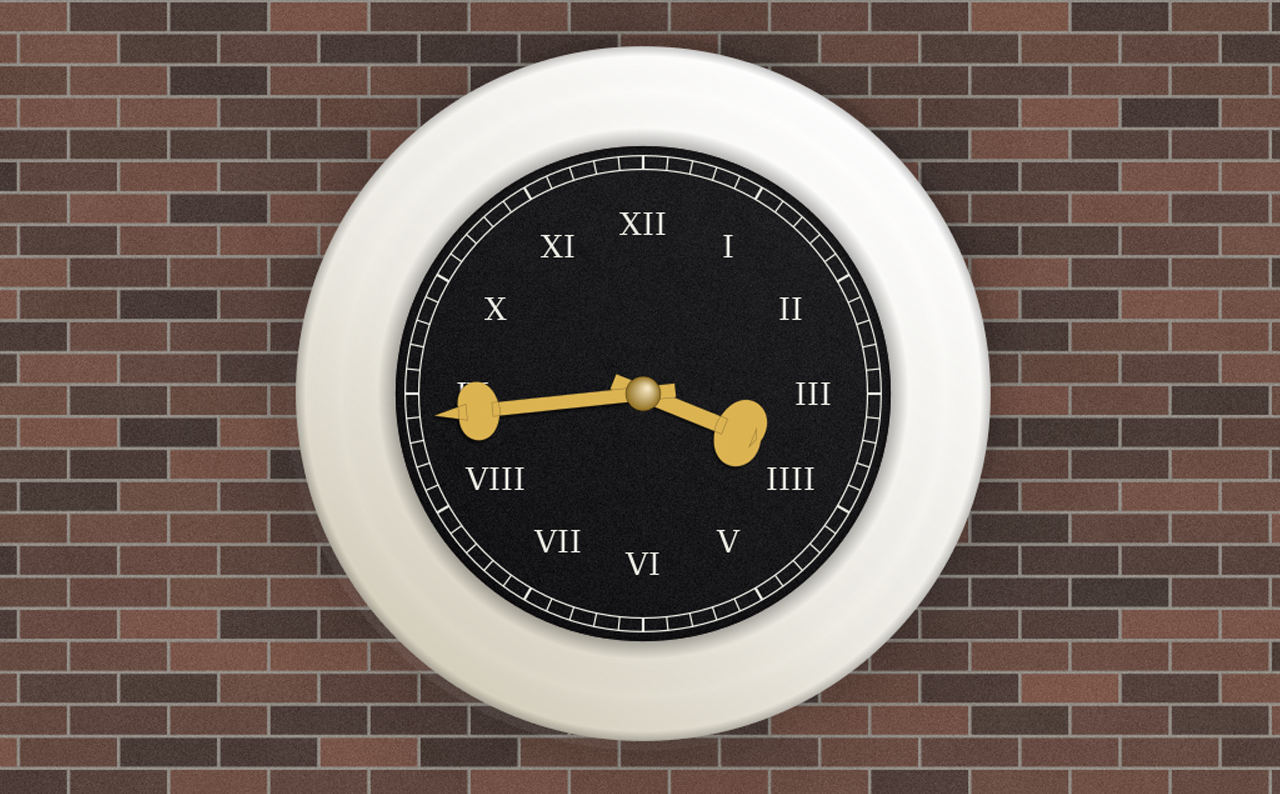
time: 3:44
